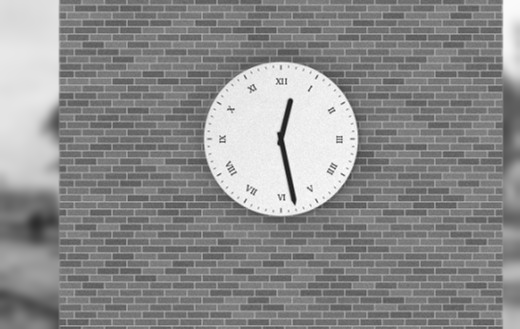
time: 12:28
